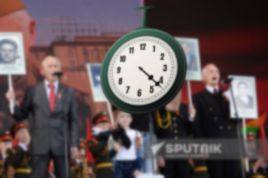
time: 4:22
